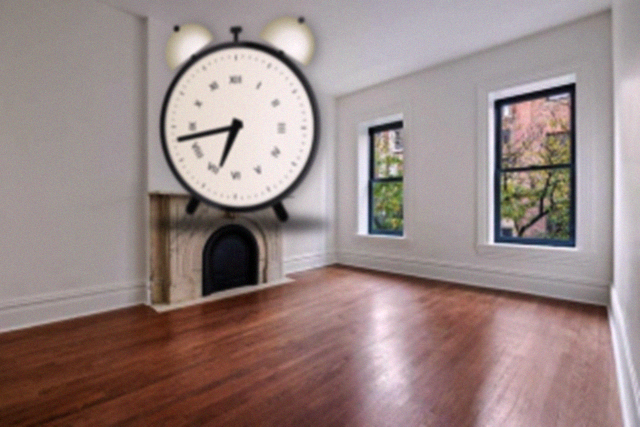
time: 6:43
